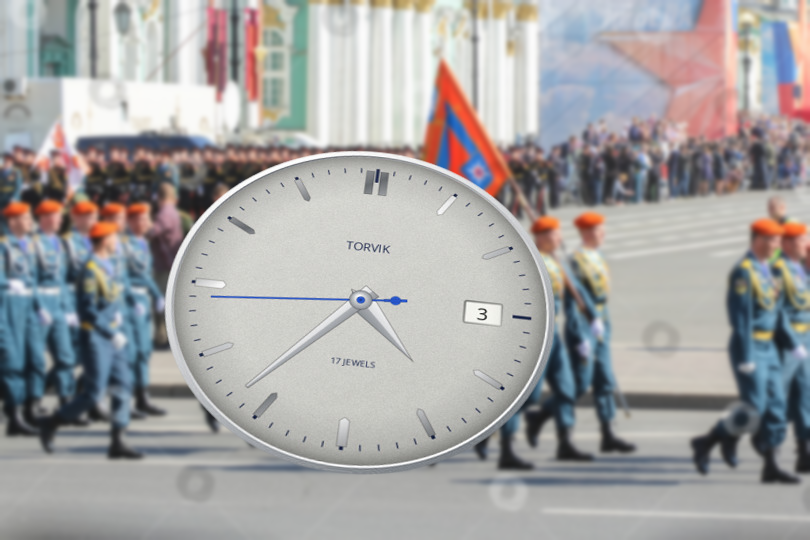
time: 4:36:44
